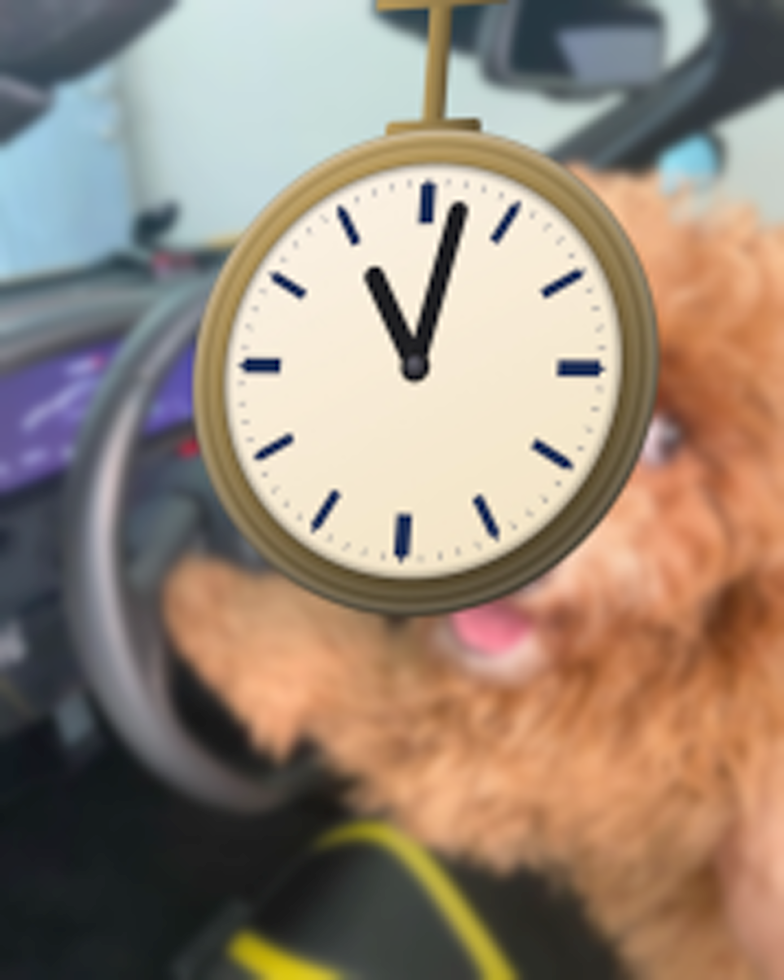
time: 11:02
